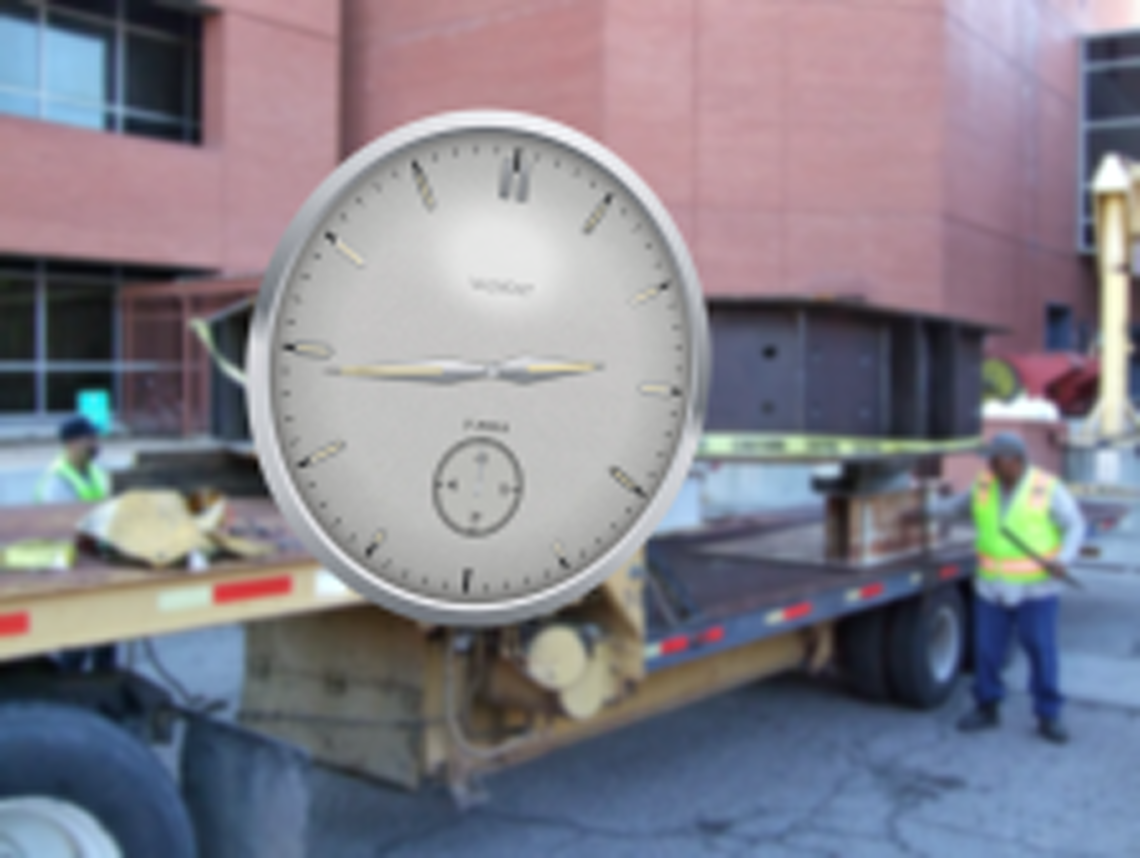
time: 2:44
